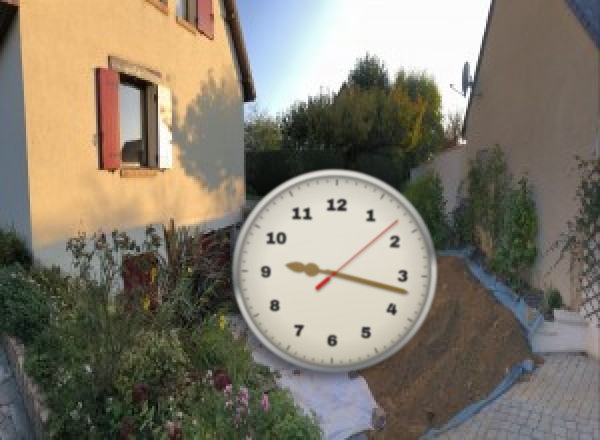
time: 9:17:08
